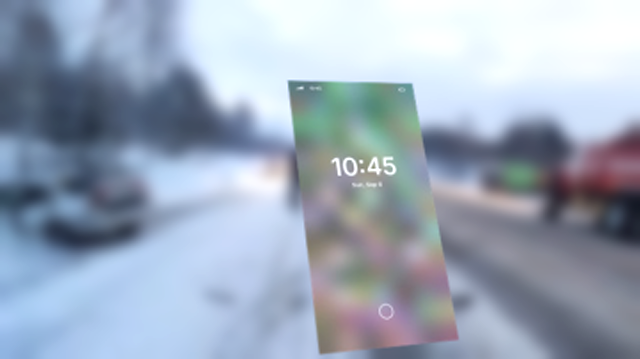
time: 10:45
